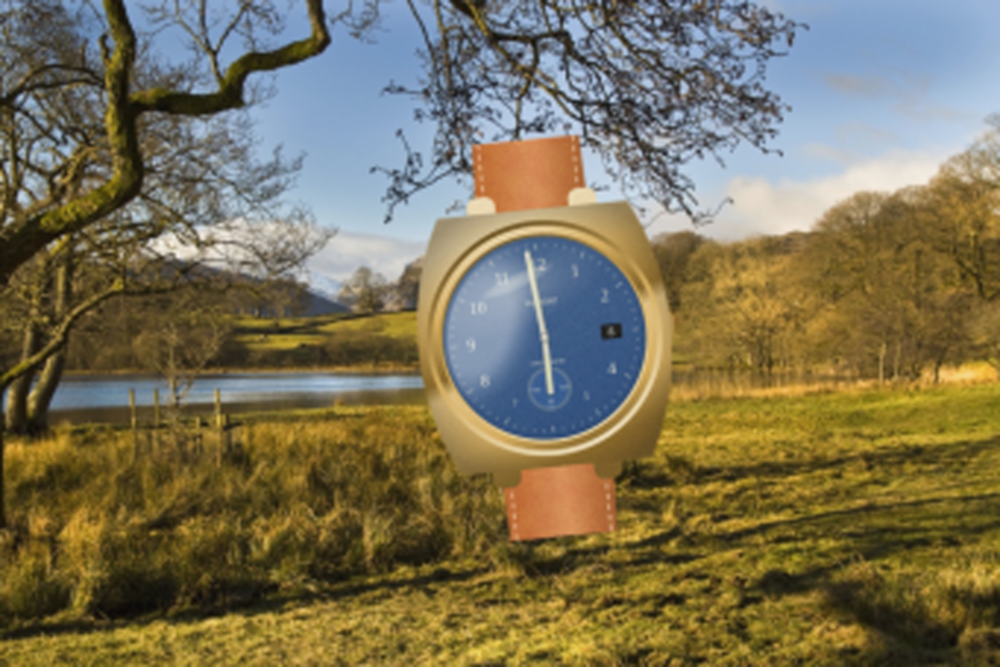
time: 5:59
